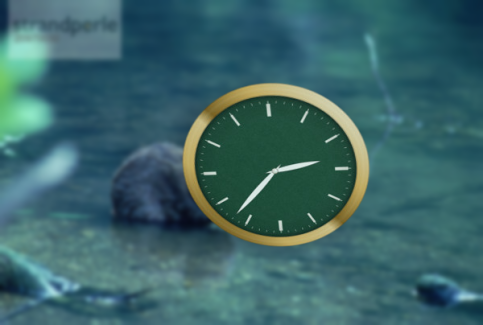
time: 2:37
